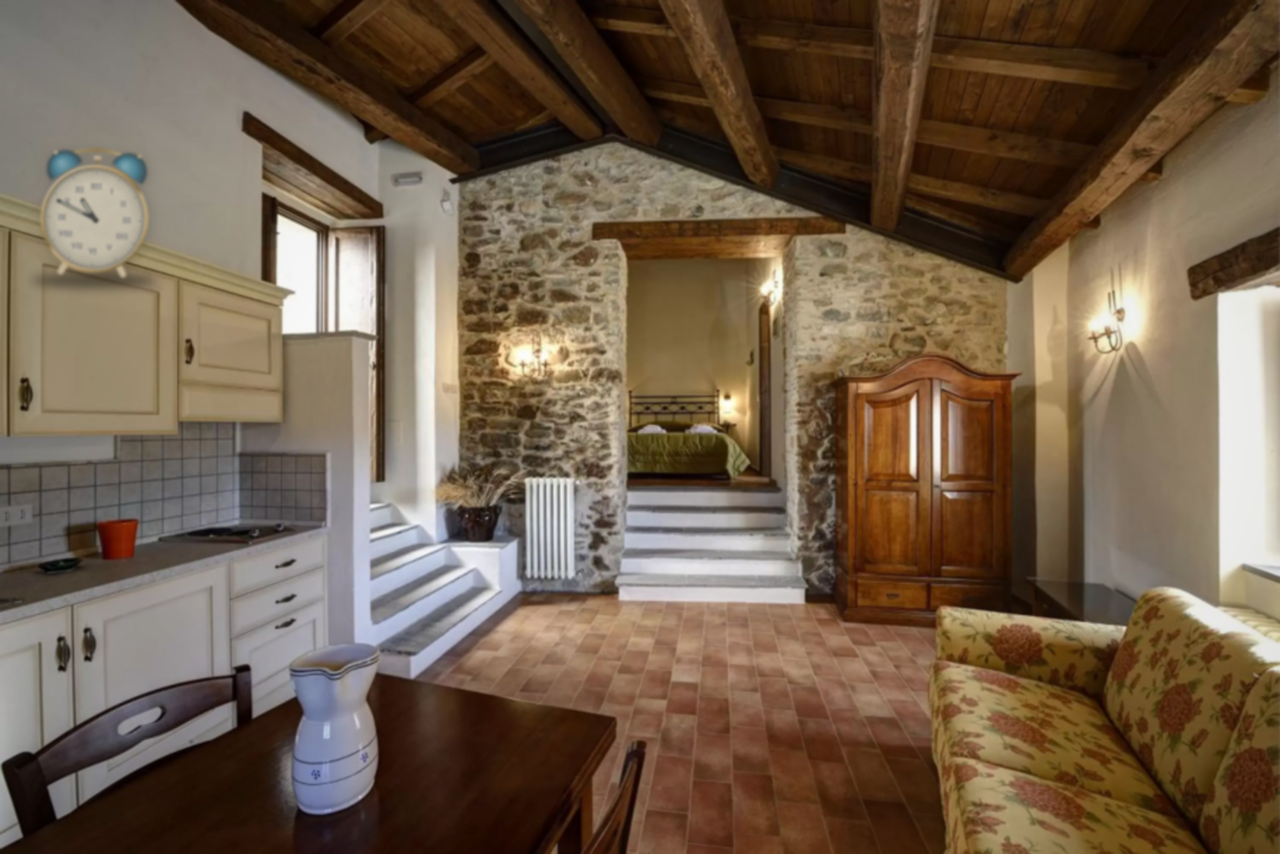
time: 10:49
